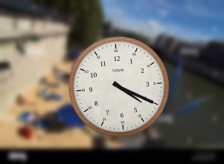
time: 4:20
